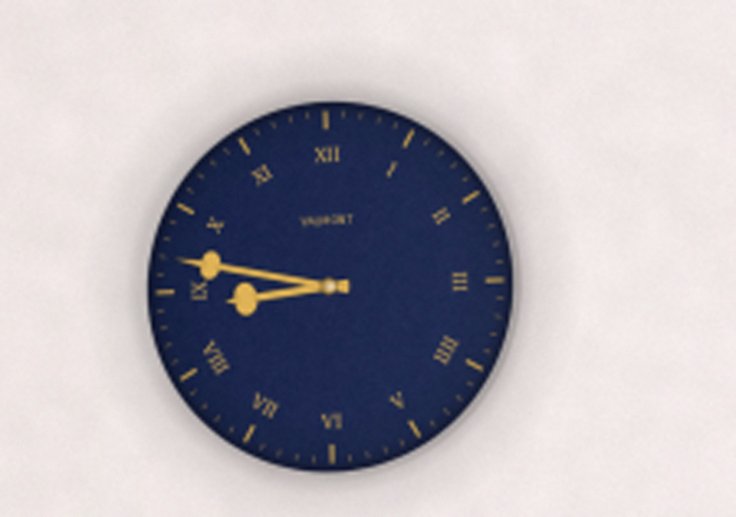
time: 8:47
